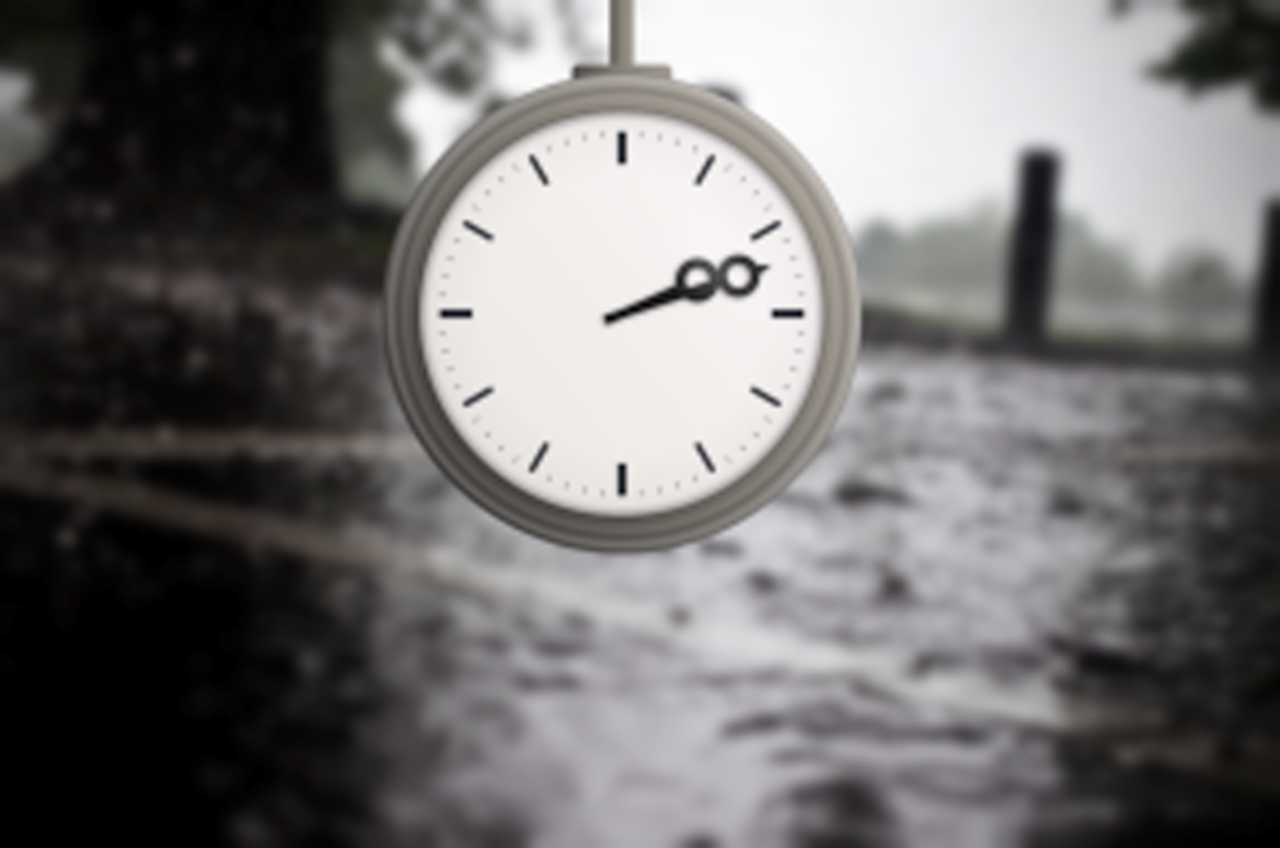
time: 2:12
